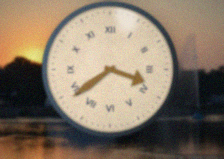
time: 3:39
